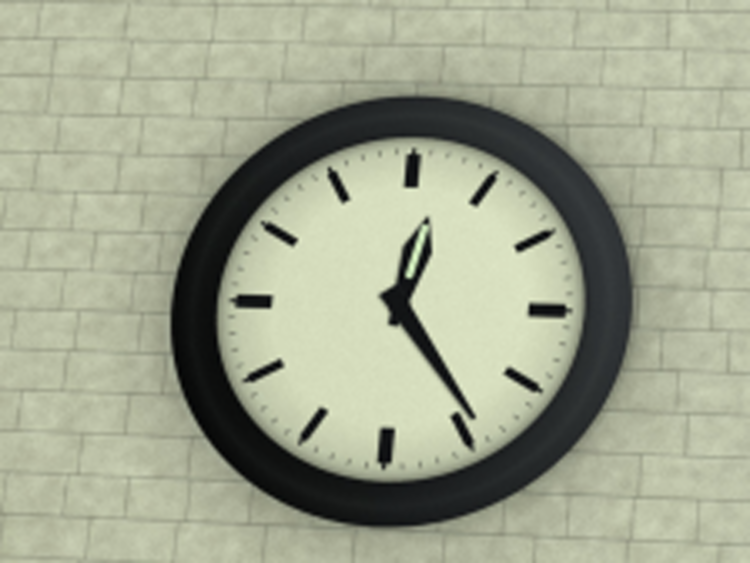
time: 12:24
